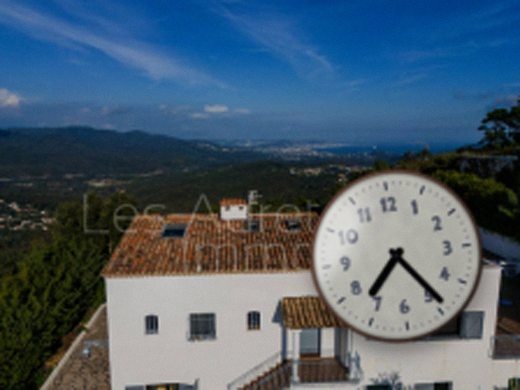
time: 7:24
